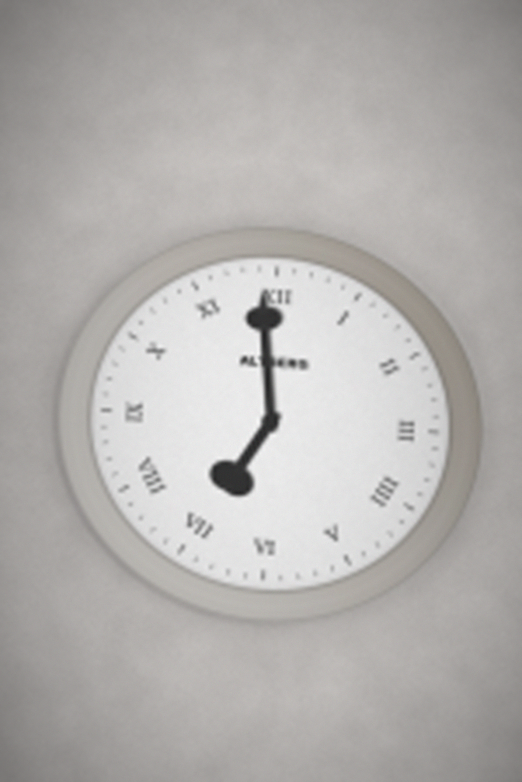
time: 6:59
